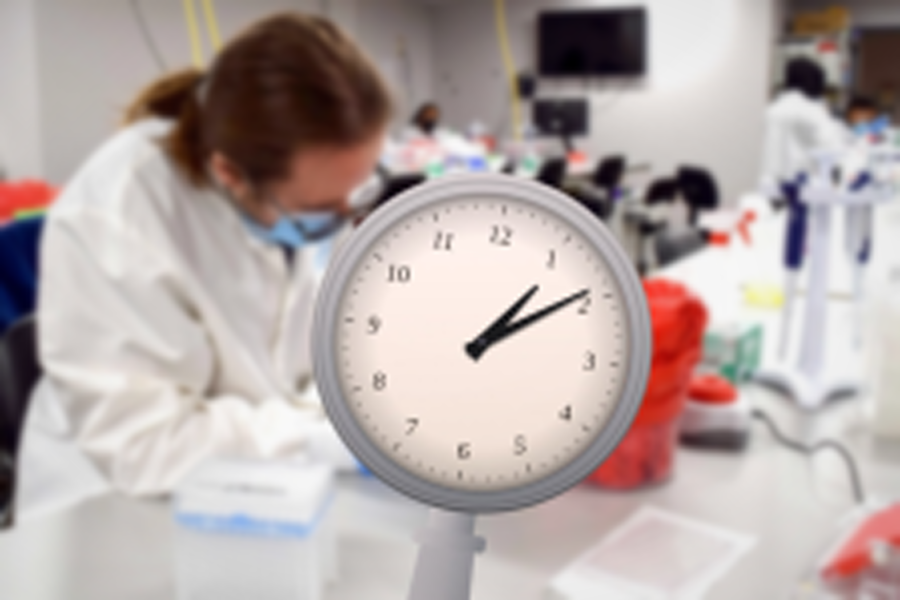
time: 1:09
